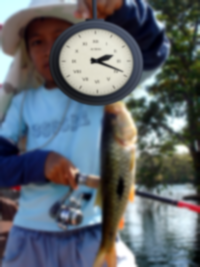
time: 2:19
